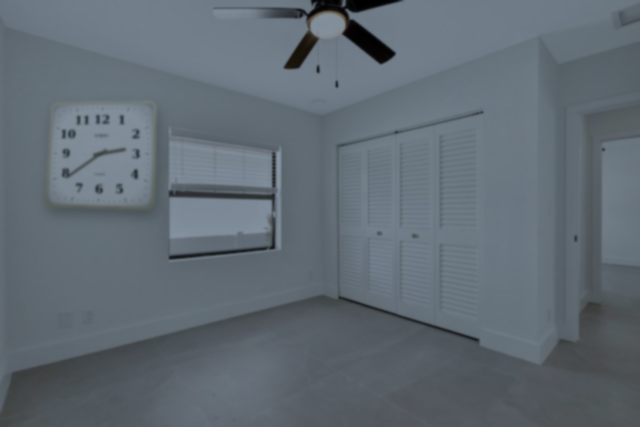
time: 2:39
